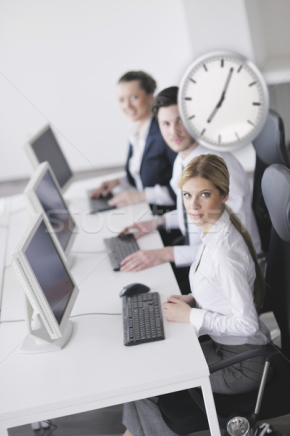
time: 7:03
